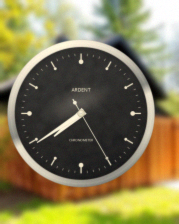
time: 7:39:25
